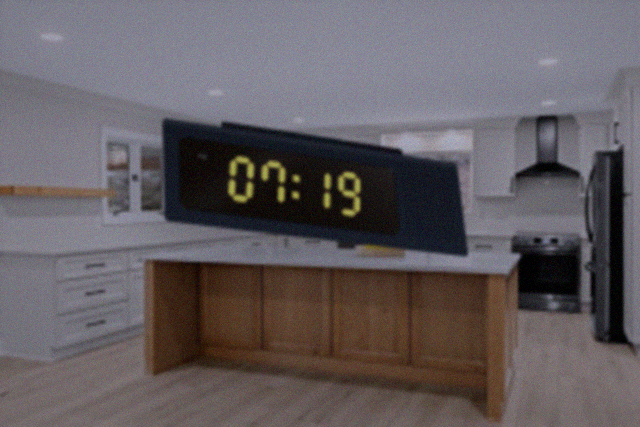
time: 7:19
